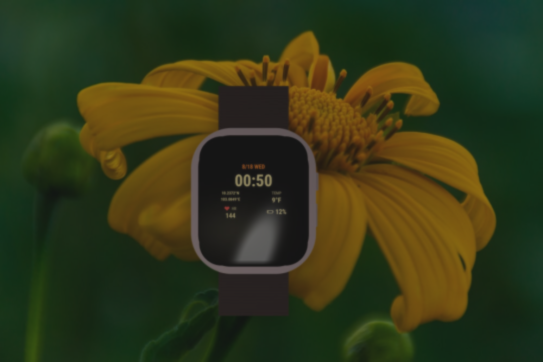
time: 0:50
